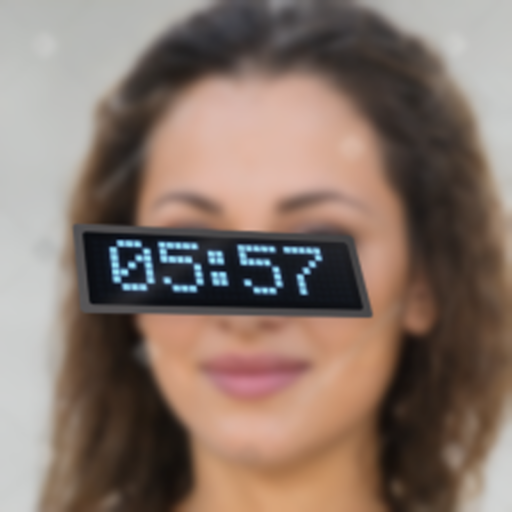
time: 5:57
